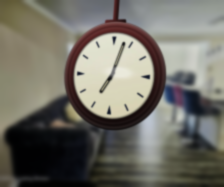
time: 7:03
